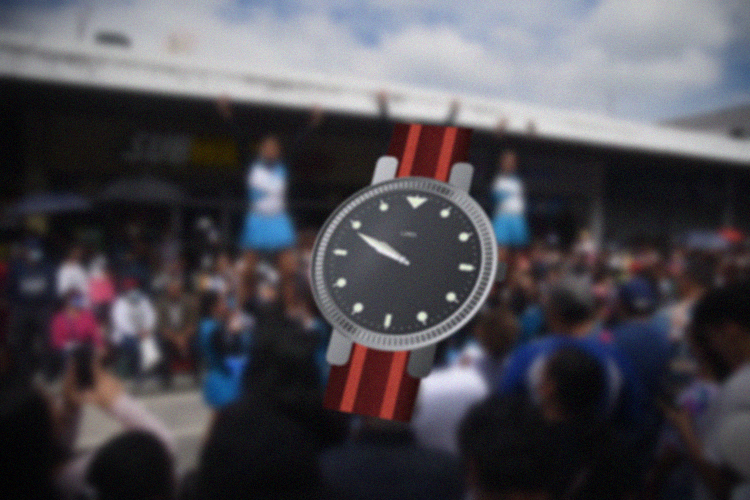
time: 9:49
